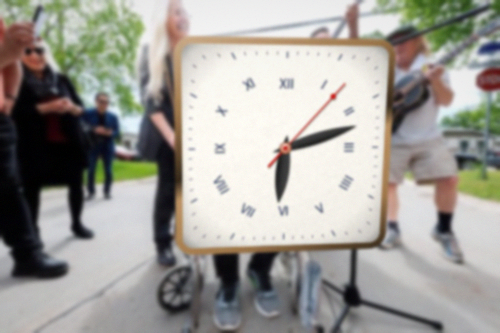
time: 6:12:07
